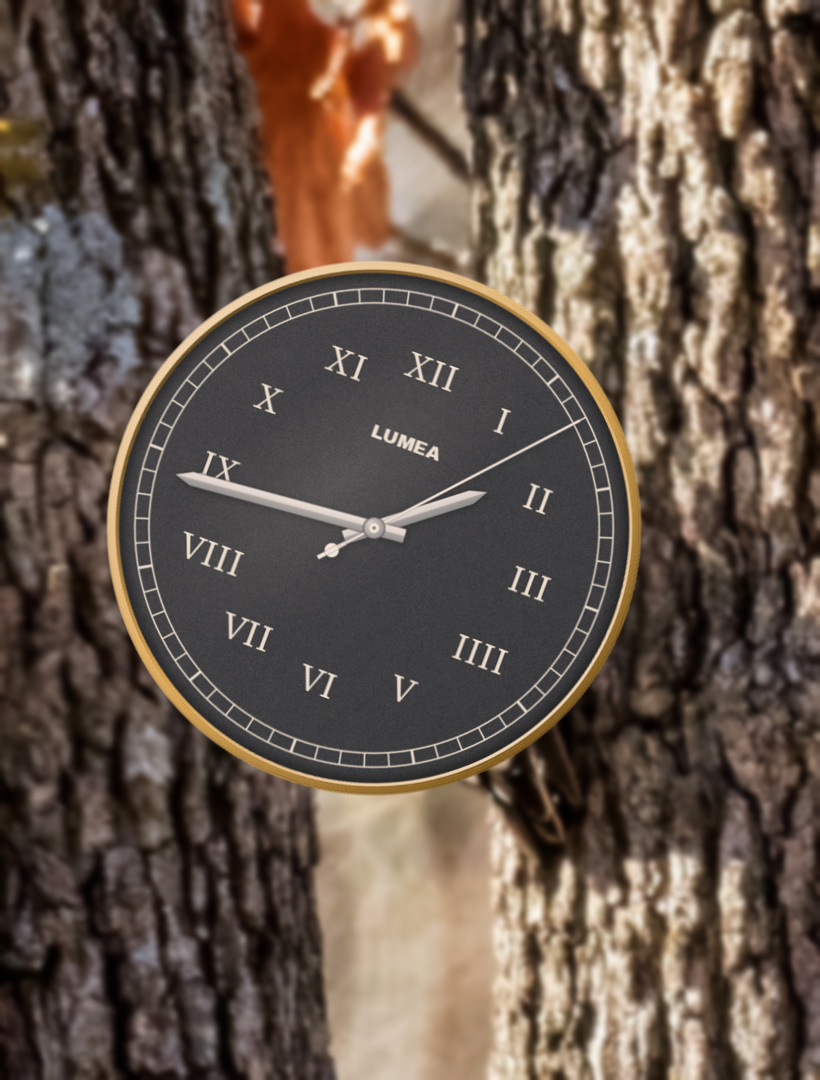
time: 1:44:07
